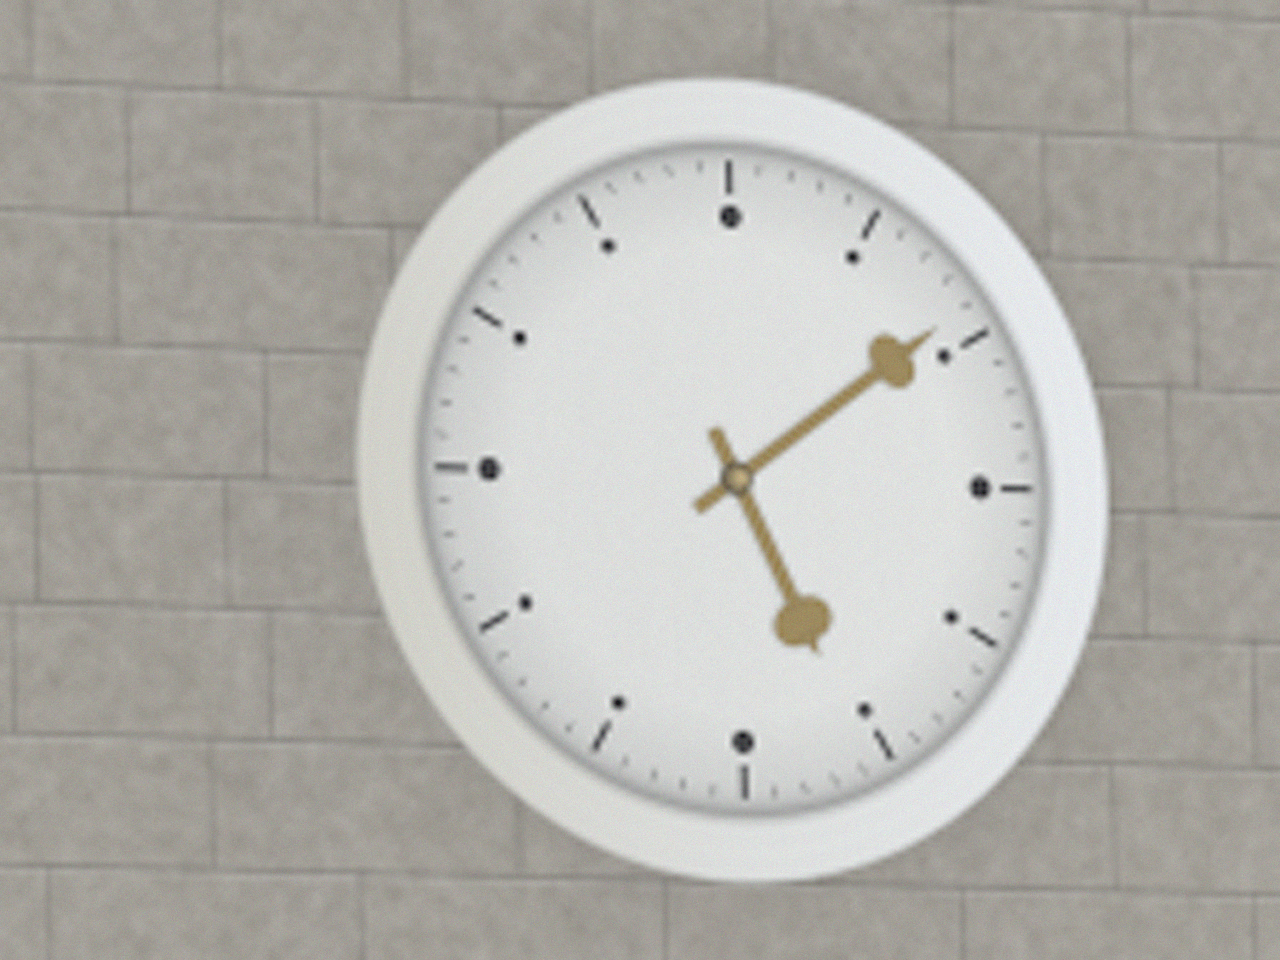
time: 5:09
